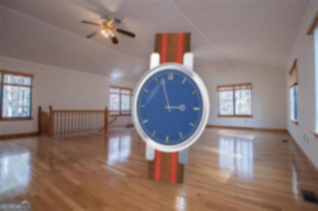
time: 2:57
